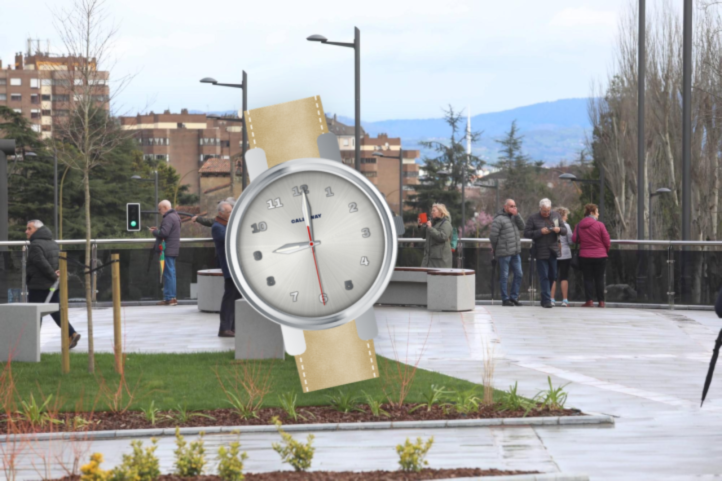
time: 9:00:30
